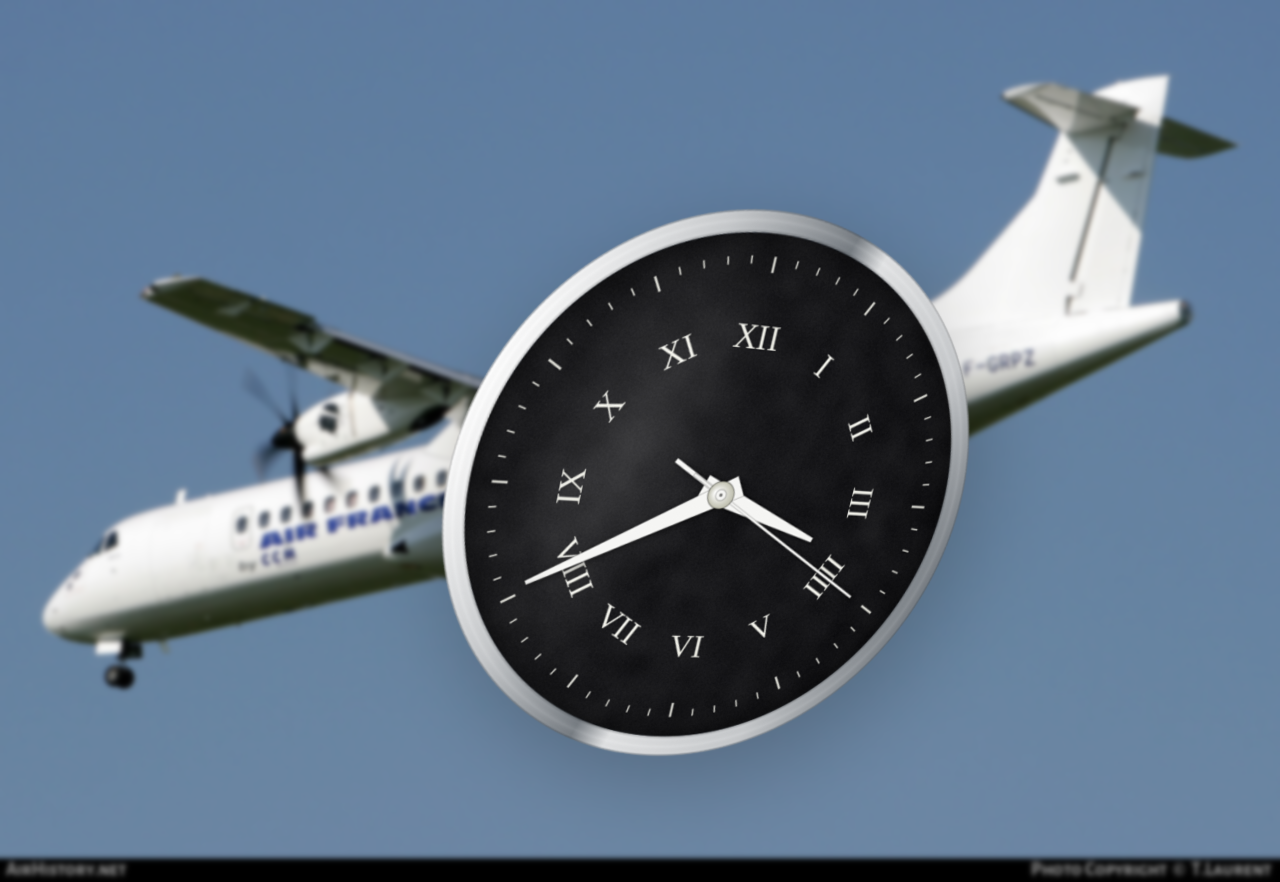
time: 3:40:20
